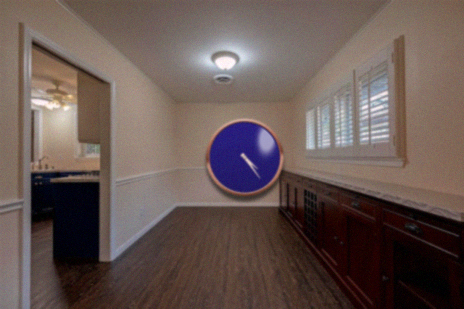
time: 4:24
